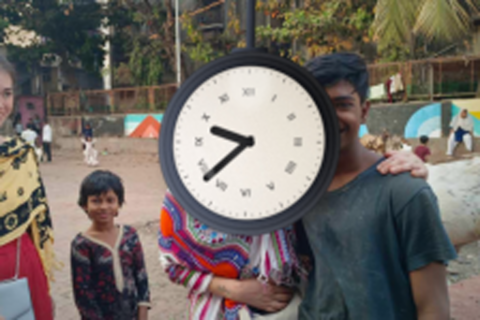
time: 9:38
